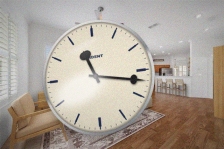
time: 11:17
